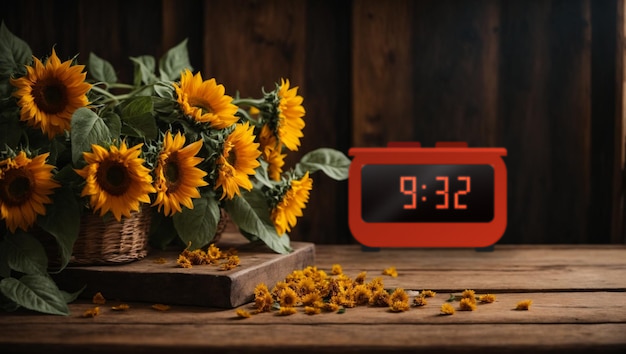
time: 9:32
